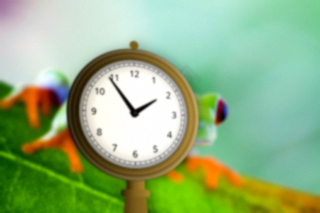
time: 1:54
